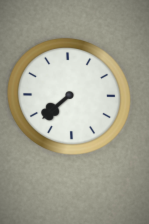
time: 7:38
